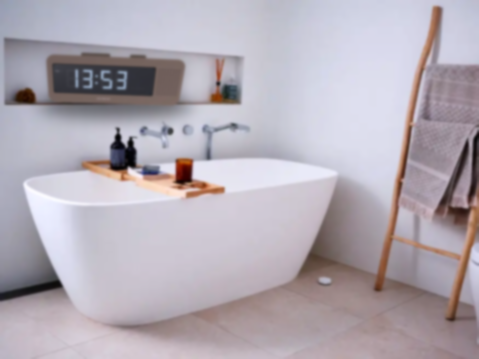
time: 13:53
